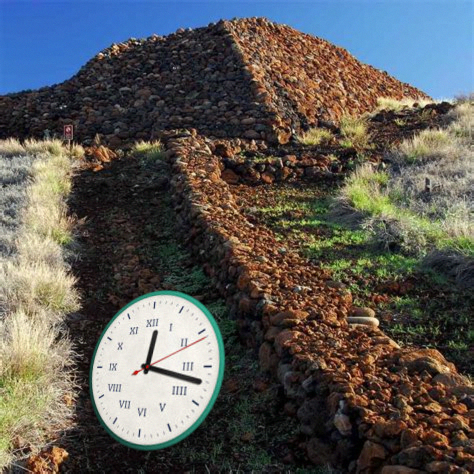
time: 12:17:11
